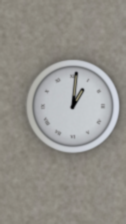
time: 1:01
